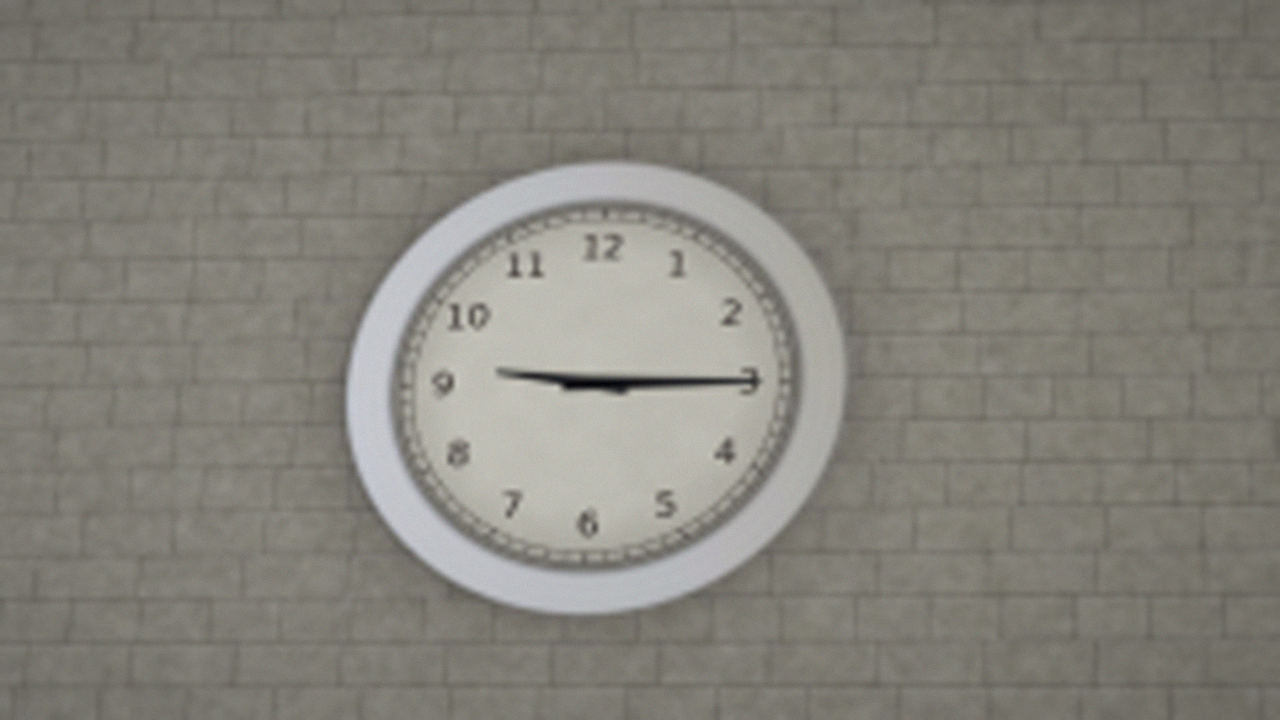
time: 9:15
